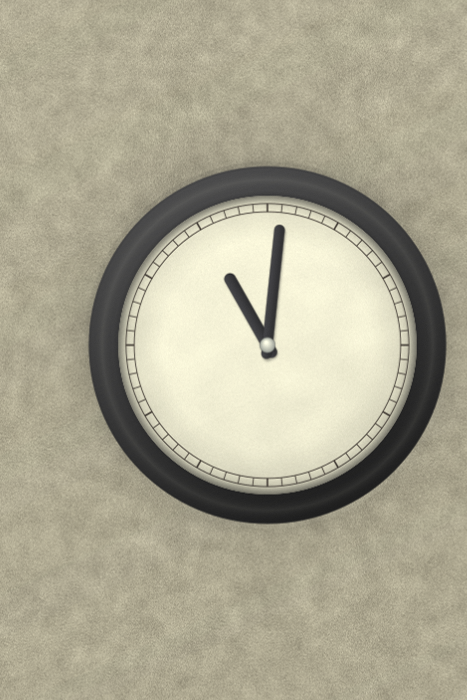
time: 11:01
